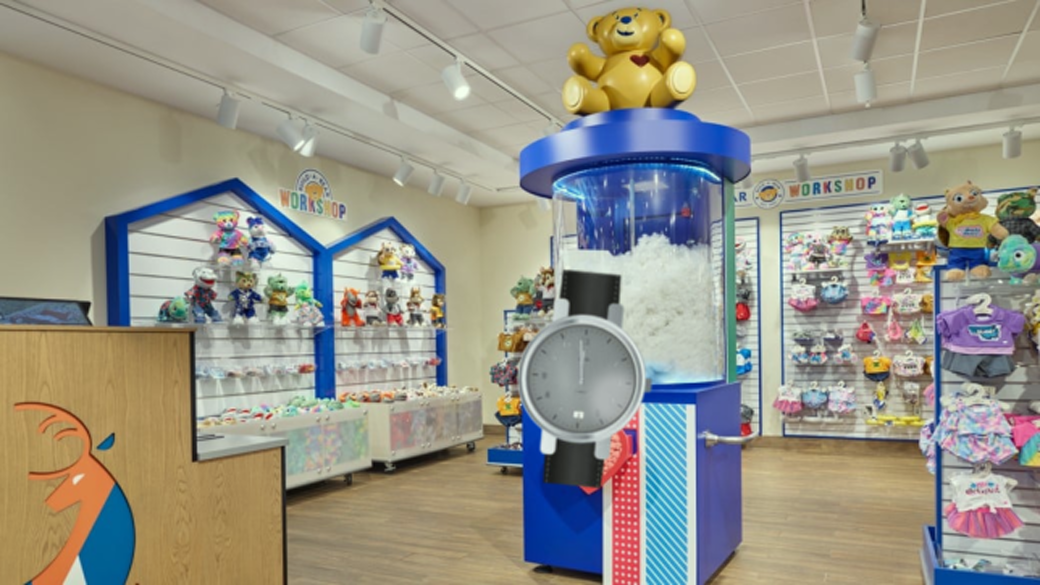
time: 11:59
